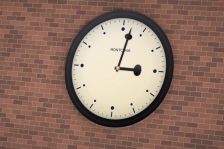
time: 3:02
